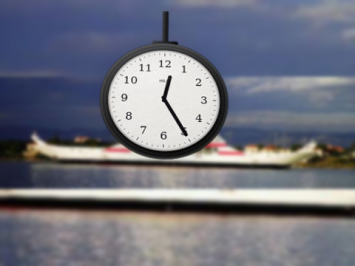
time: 12:25
